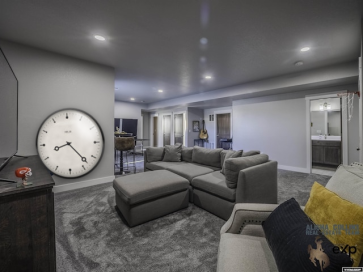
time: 8:23
